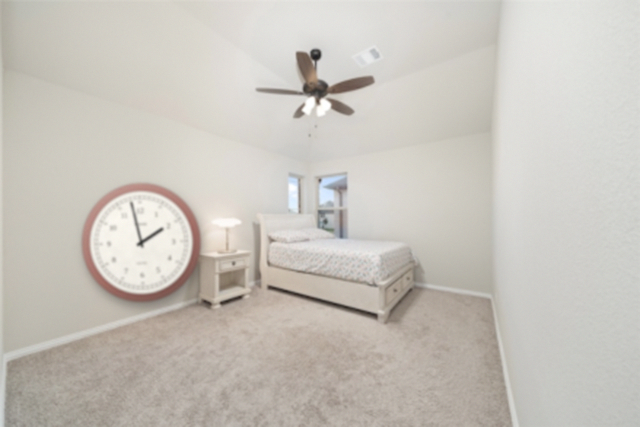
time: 1:58
